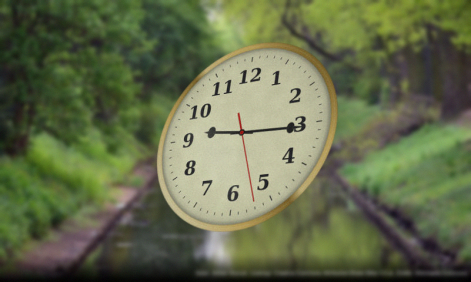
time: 9:15:27
